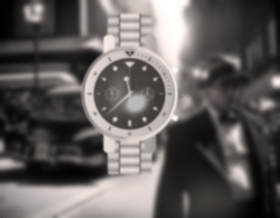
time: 11:38
